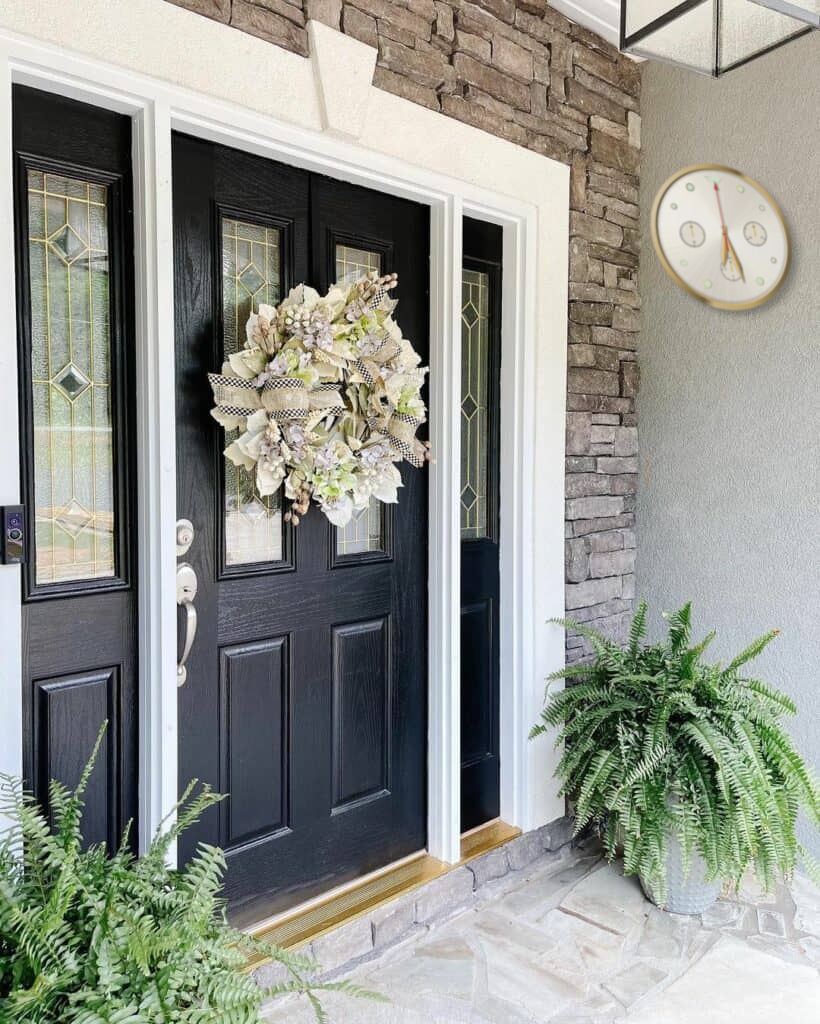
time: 6:28
